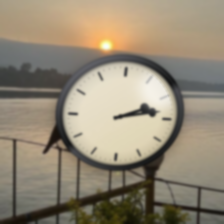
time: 2:13
